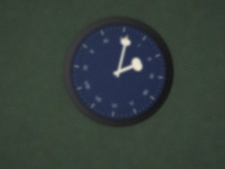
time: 2:01
